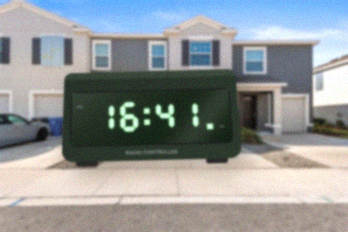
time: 16:41
